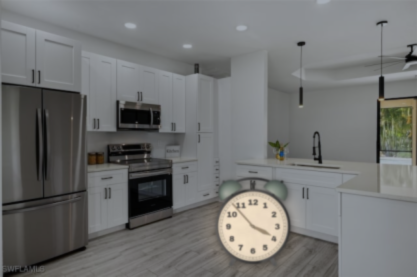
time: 3:53
